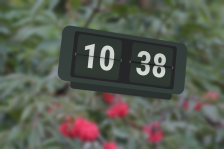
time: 10:38
